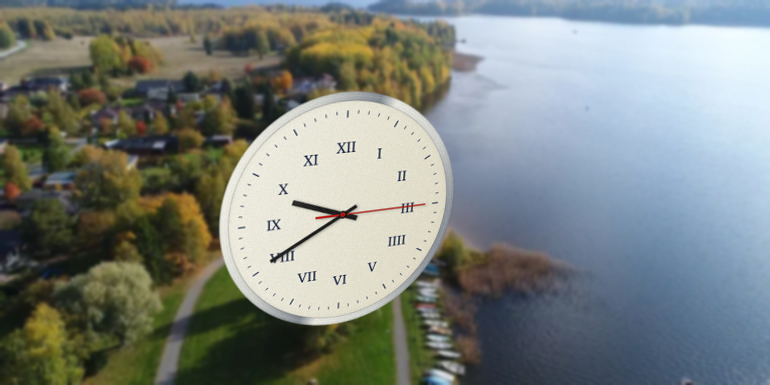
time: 9:40:15
